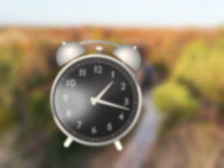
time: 1:17
